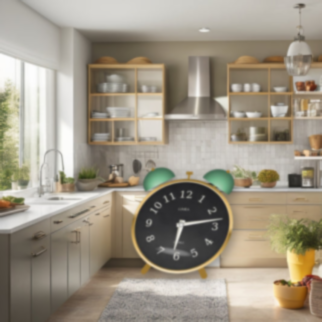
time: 6:13
